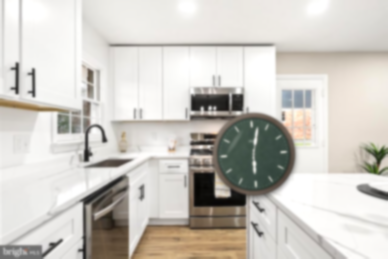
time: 6:02
